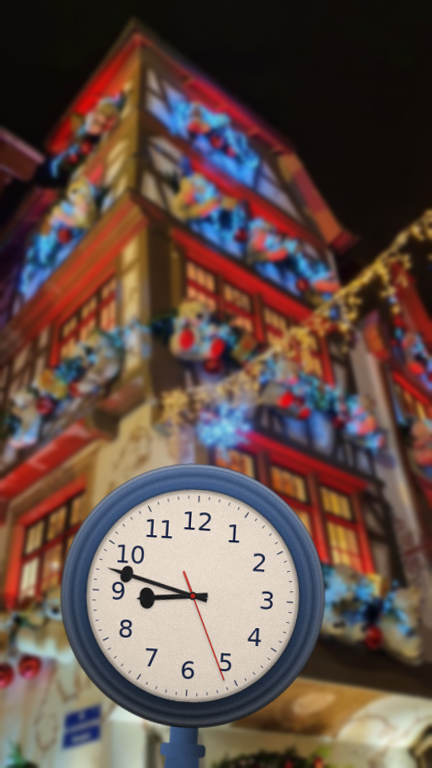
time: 8:47:26
